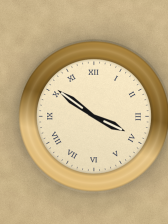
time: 3:51
